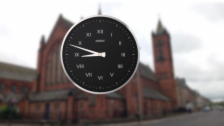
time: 8:48
